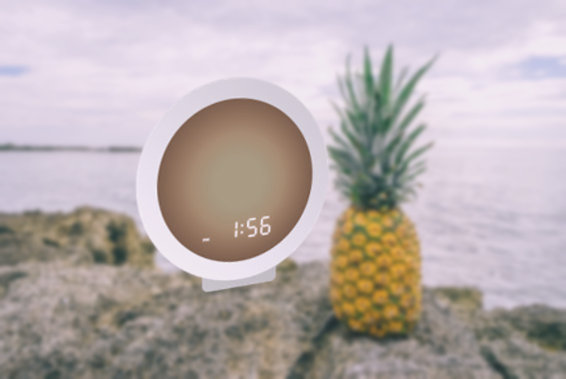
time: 1:56
